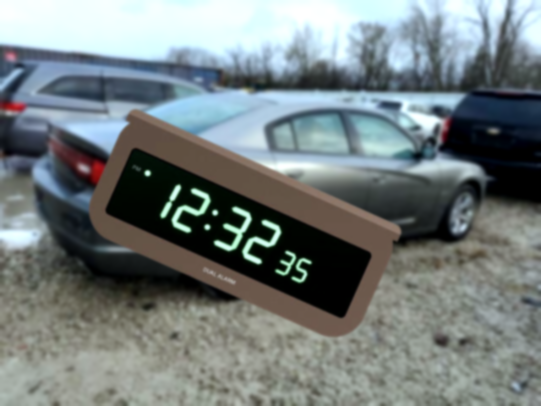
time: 12:32:35
